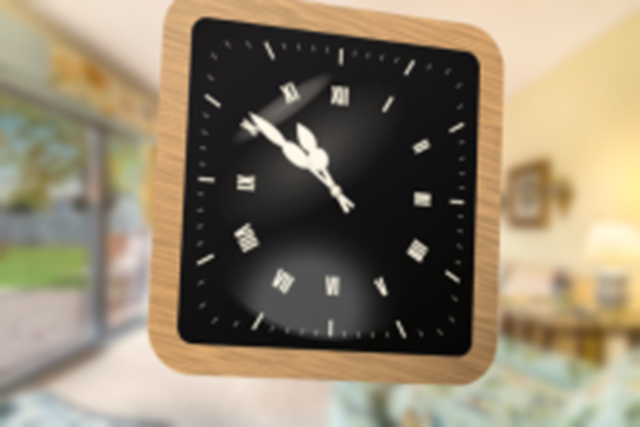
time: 10:51
